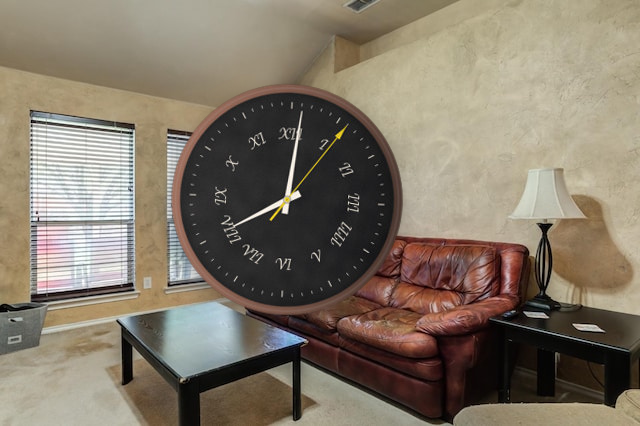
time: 8:01:06
